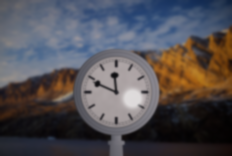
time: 11:49
